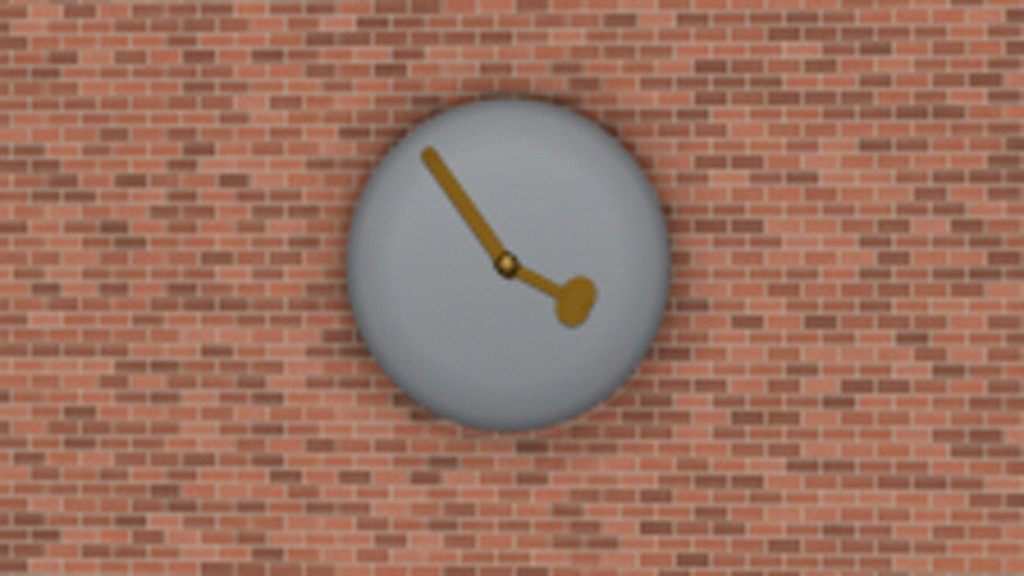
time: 3:54
